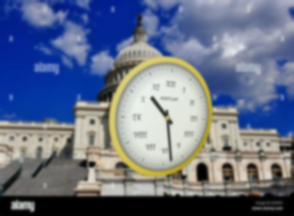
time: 10:28
